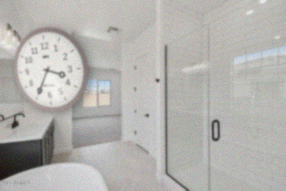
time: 3:35
